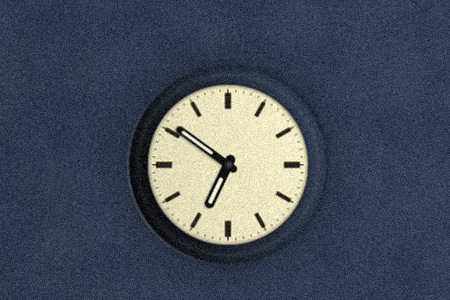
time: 6:51
